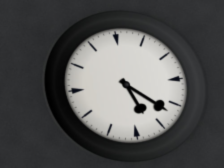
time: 5:22
